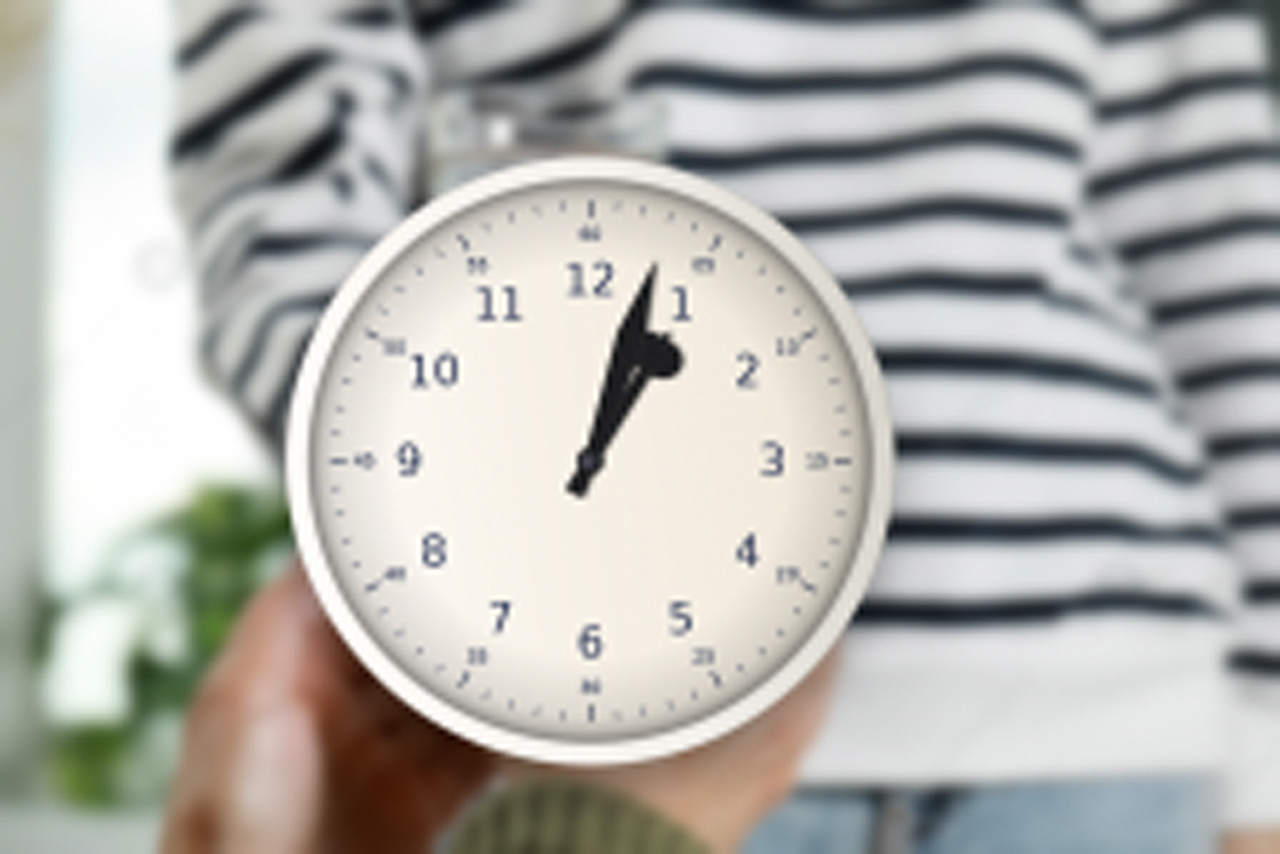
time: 1:03
